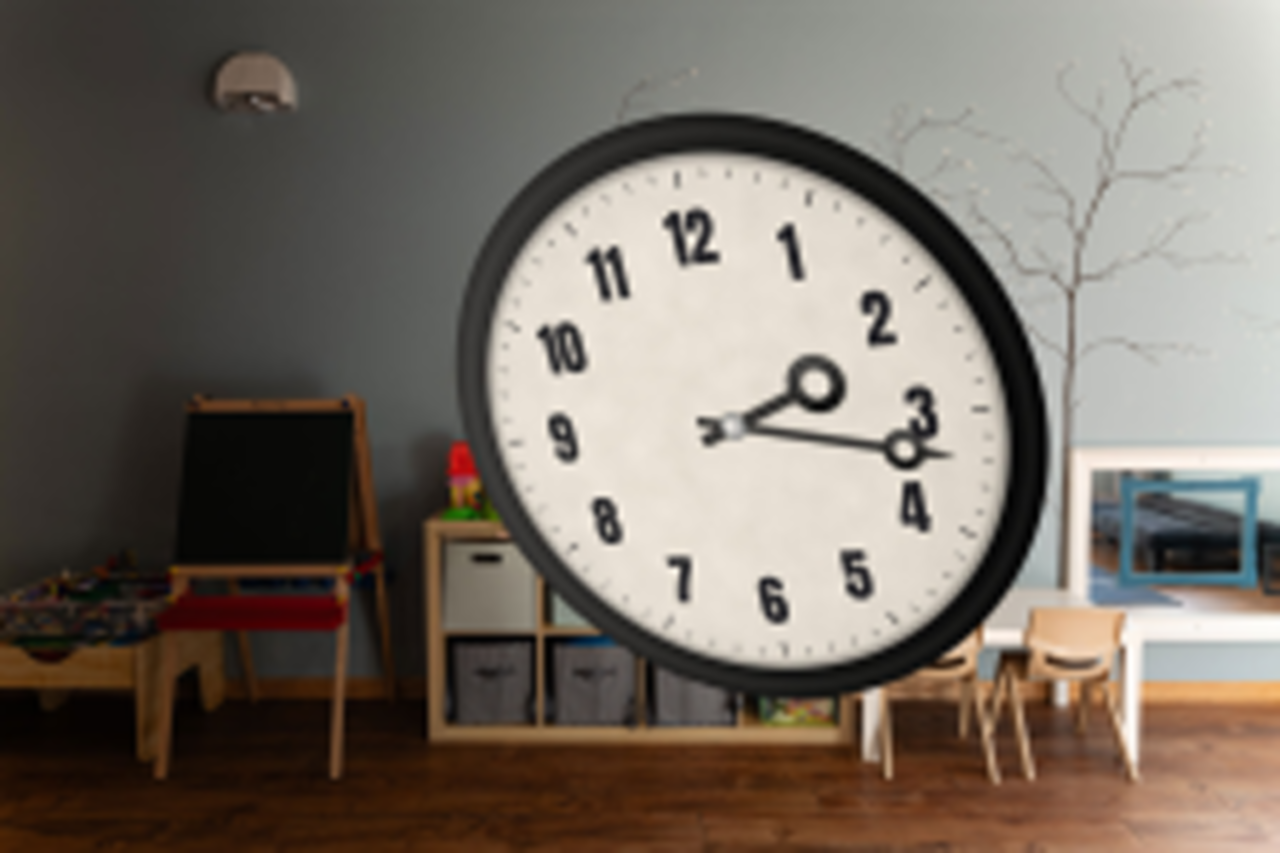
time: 2:17
